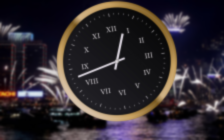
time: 12:43
